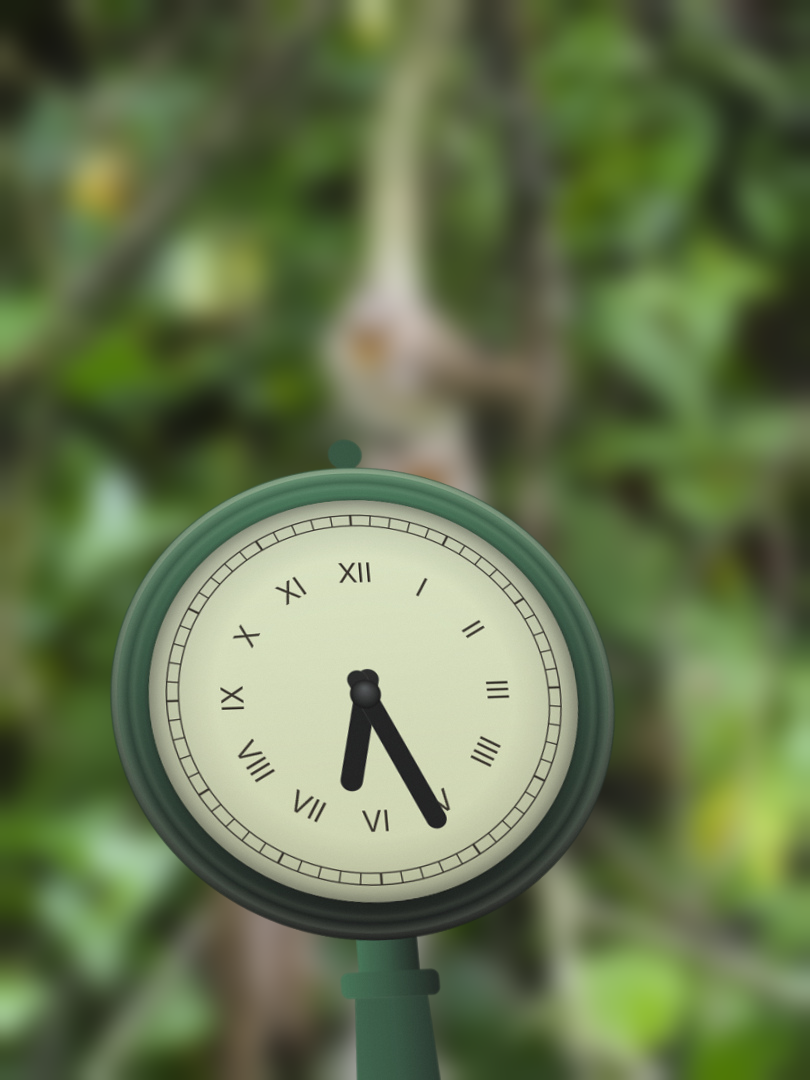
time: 6:26
